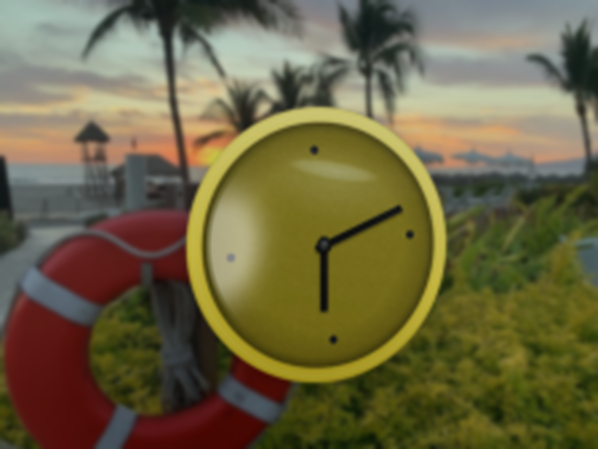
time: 6:12
